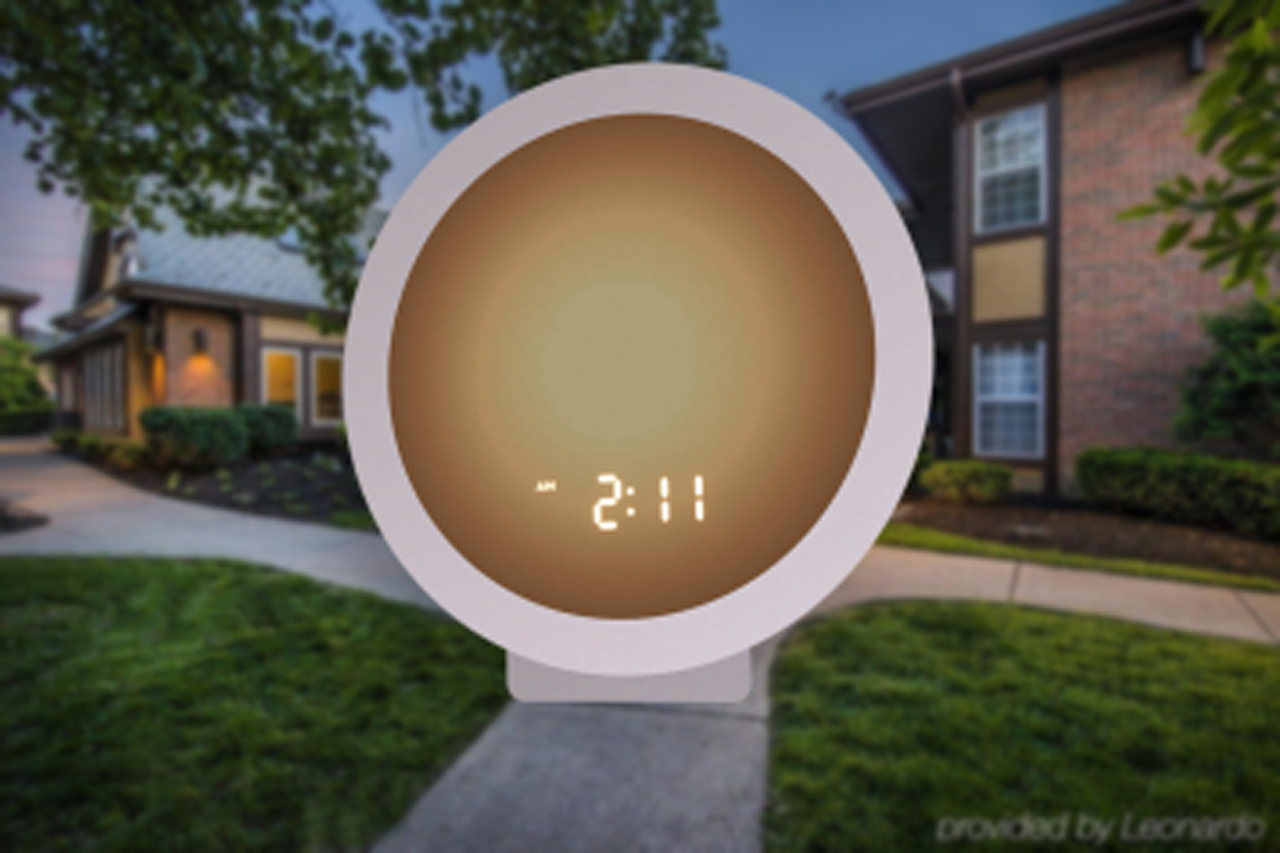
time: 2:11
